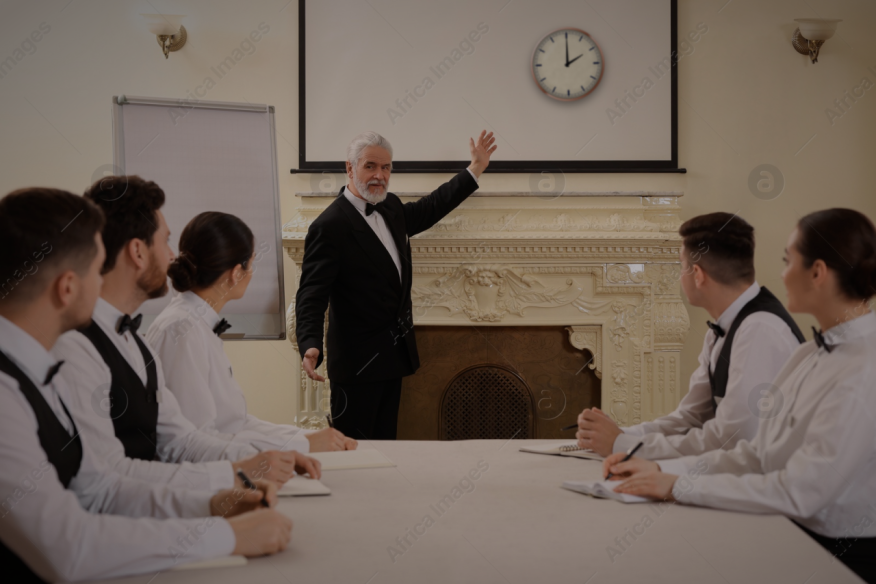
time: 2:00
